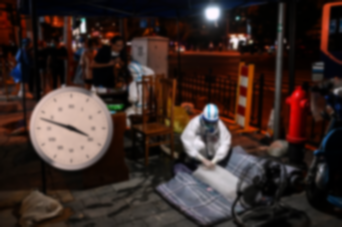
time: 3:48
